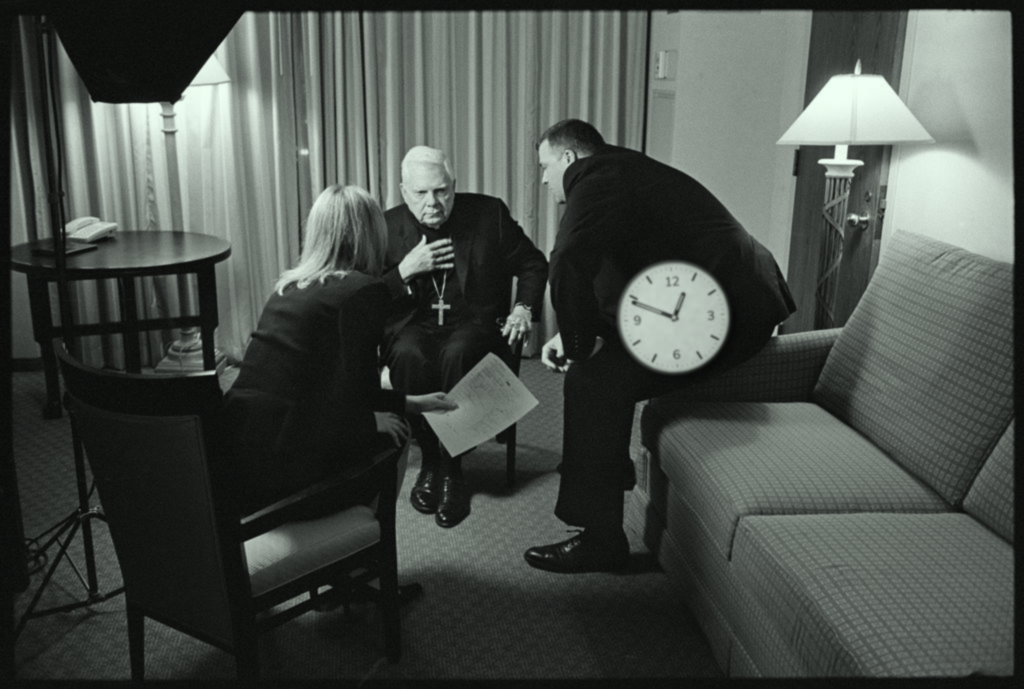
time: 12:49
